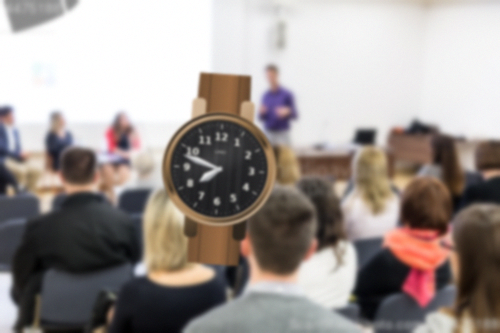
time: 7:48
